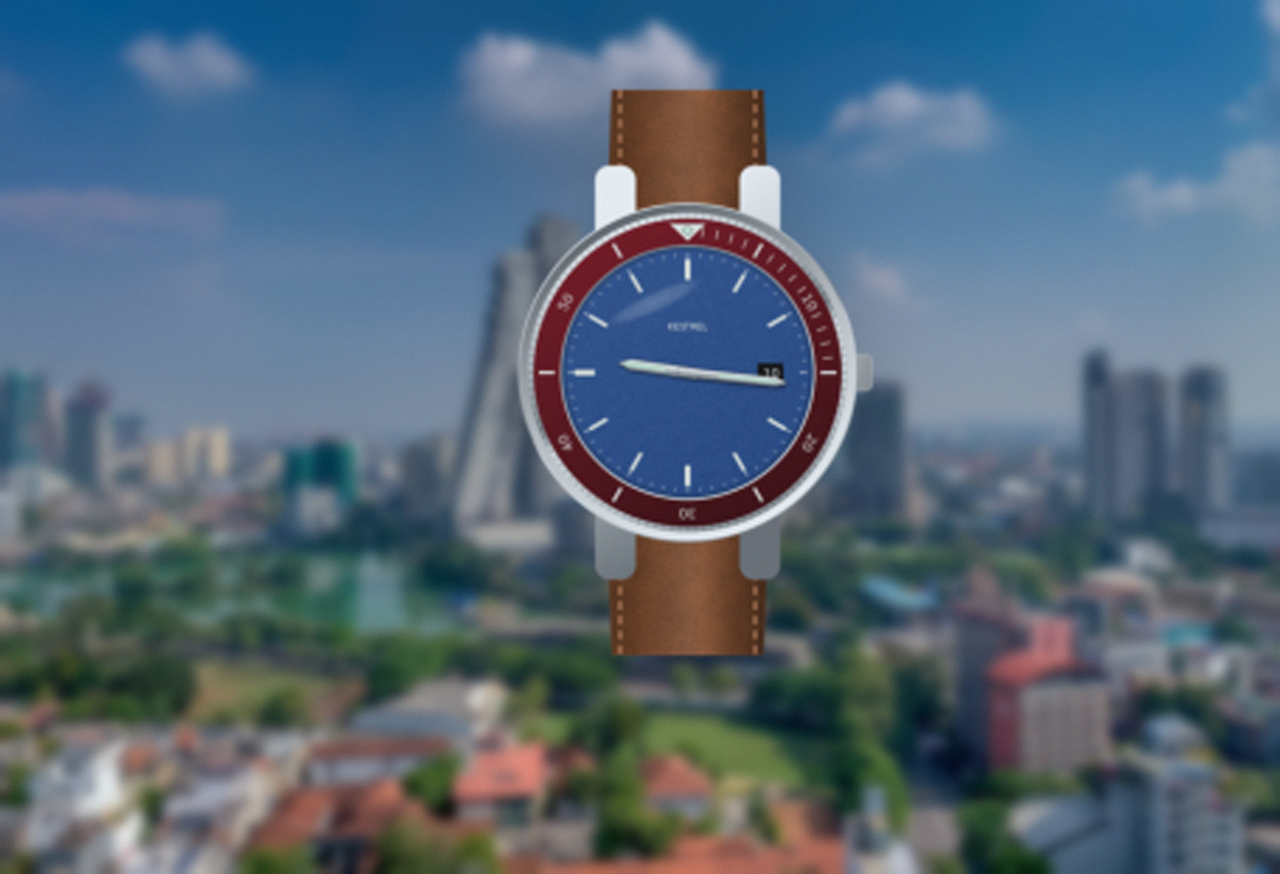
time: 9:16
